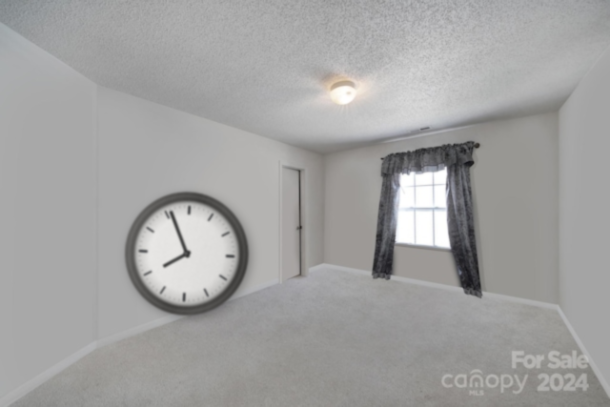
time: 7:56
